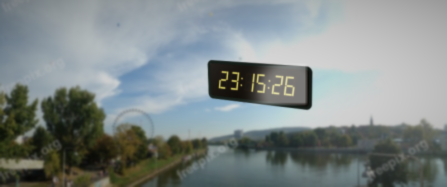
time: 23:15:26
